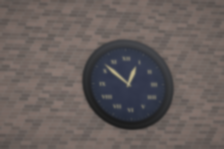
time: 12:52
